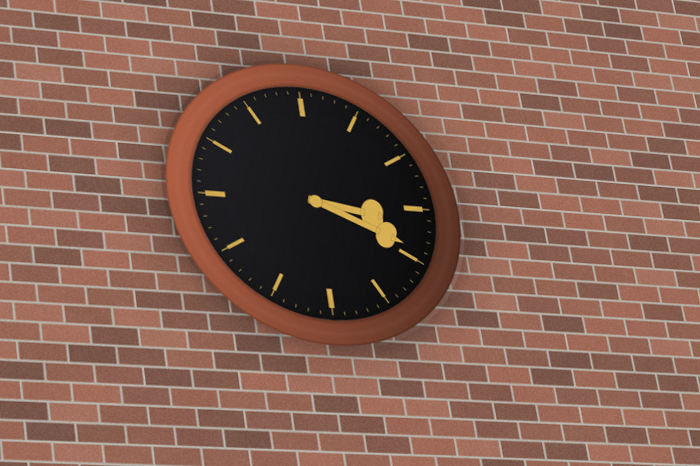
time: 3:19
